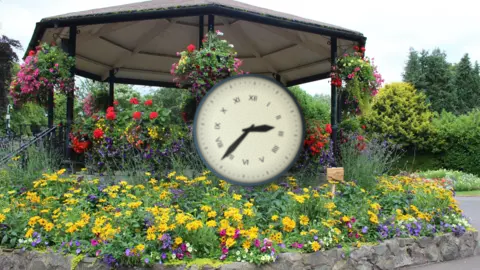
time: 2:36
